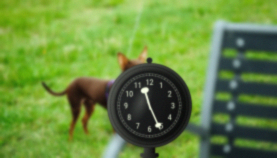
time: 11:26
